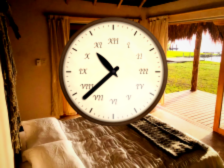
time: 10:38
